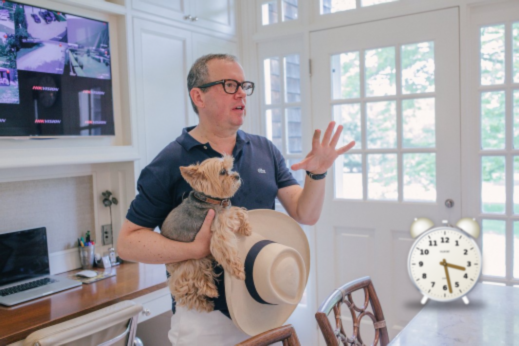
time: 3:28
